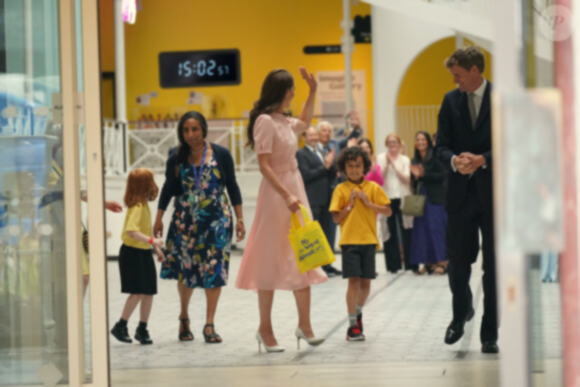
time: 15:02
